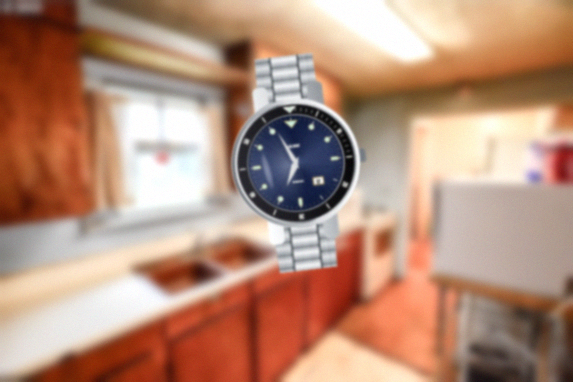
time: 6:56
